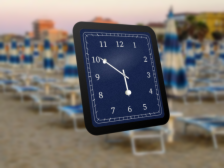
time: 5:51
